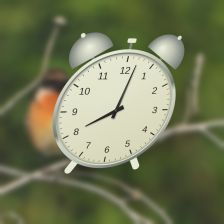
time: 8:02
